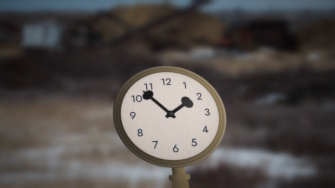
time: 1:53
